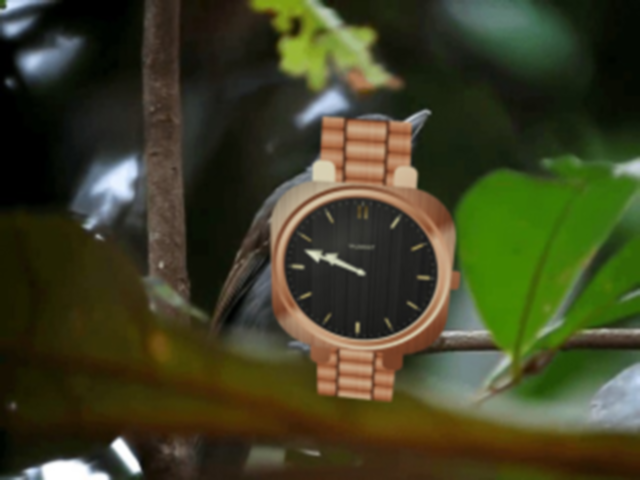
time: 9:48
